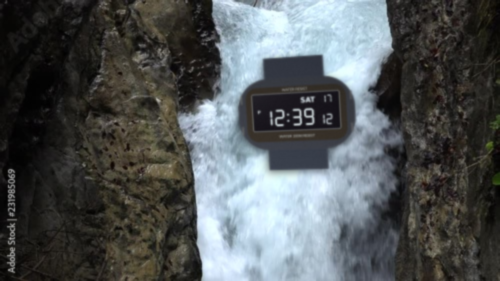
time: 12:39
